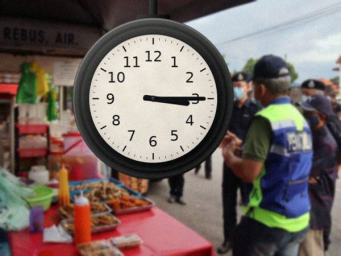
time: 3:15
